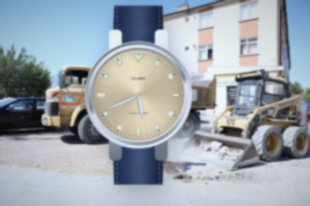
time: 5:41
